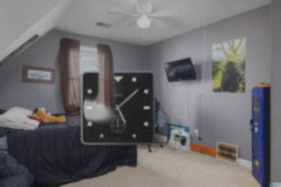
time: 5:08
